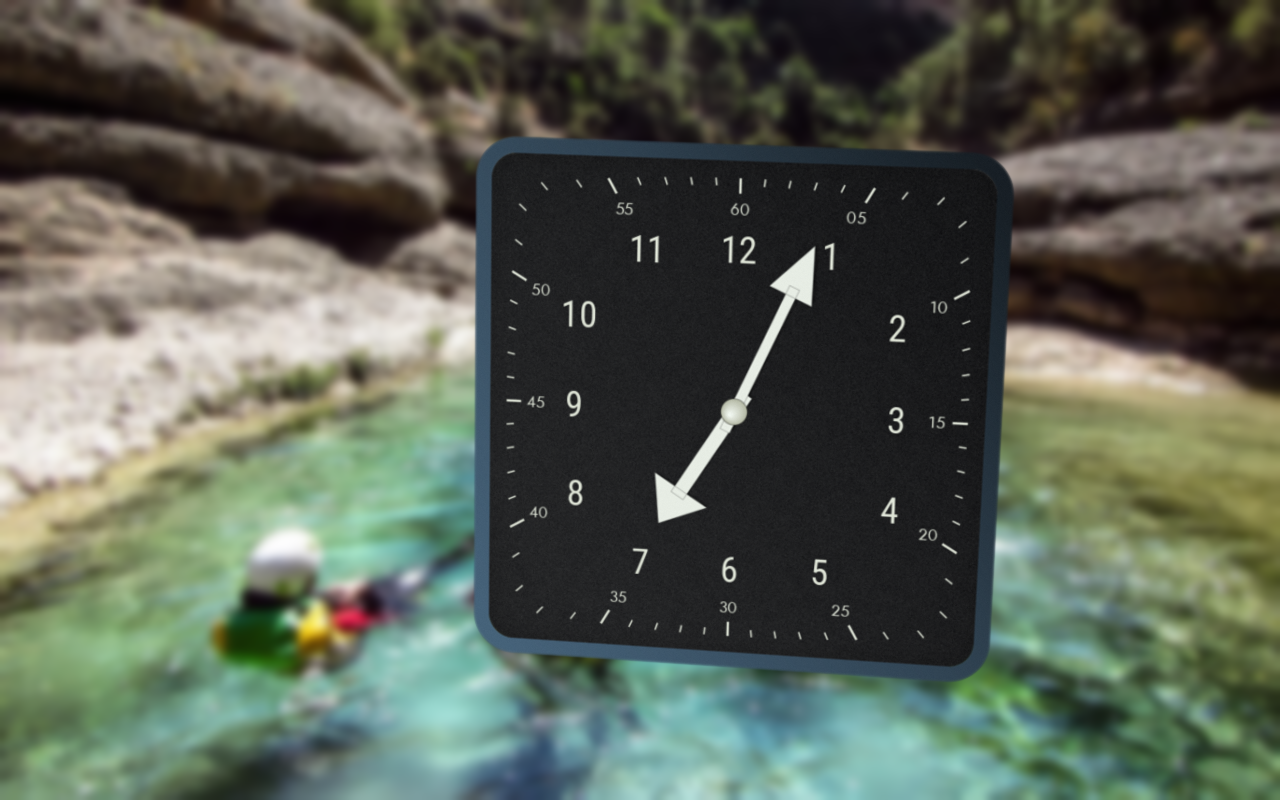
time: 7:04
